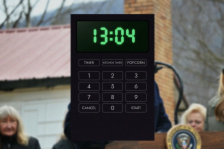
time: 13:04
